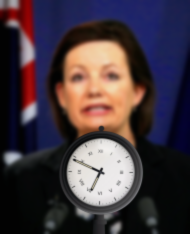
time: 6:49
